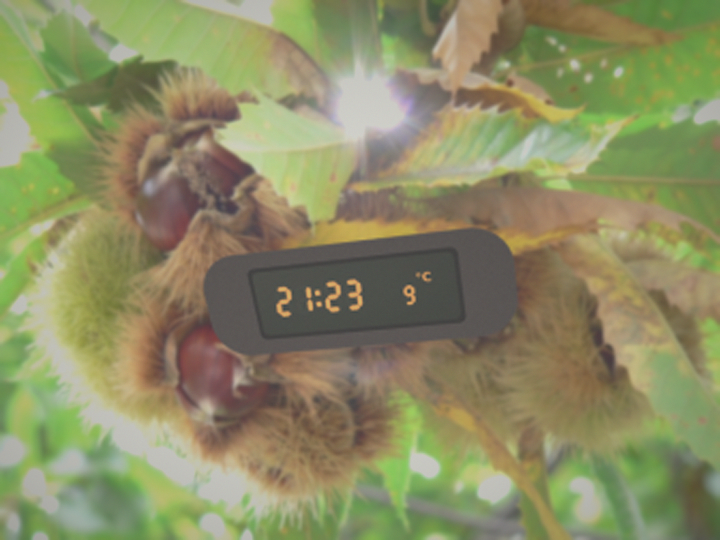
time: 21:23
